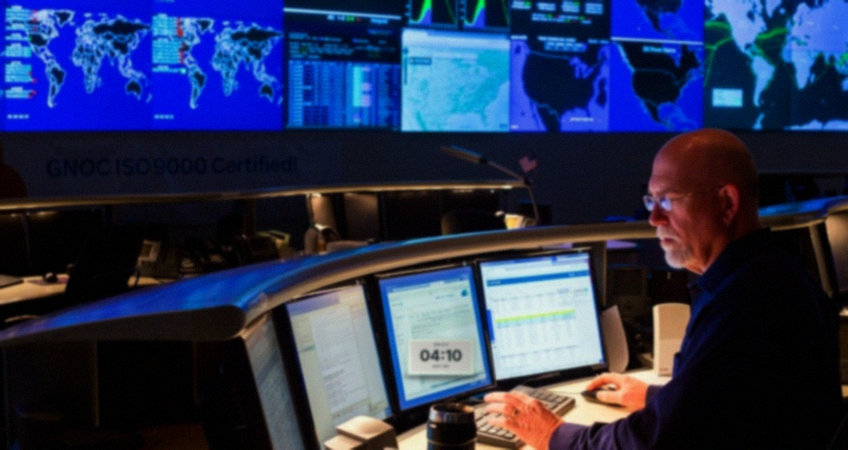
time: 4:10
